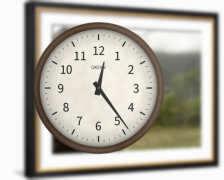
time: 12:24
